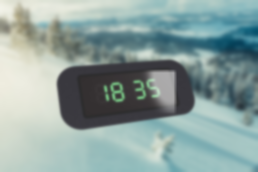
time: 18:35
